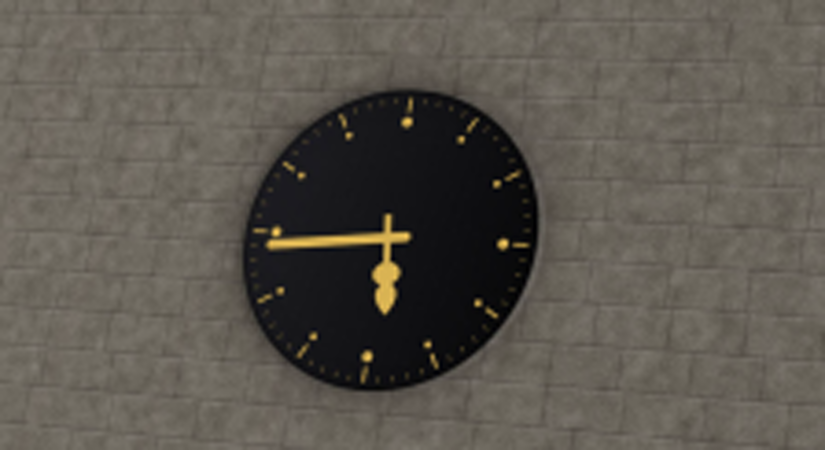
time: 5:44
